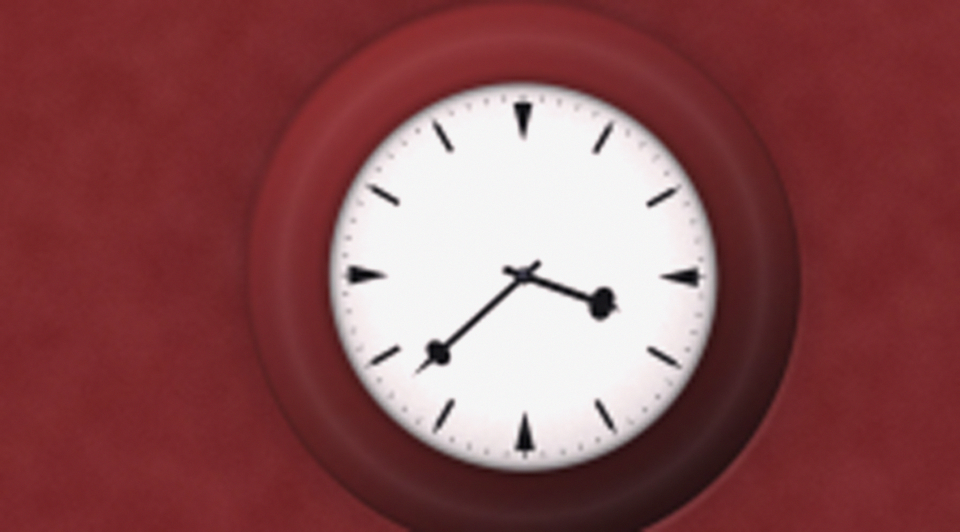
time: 3:38
